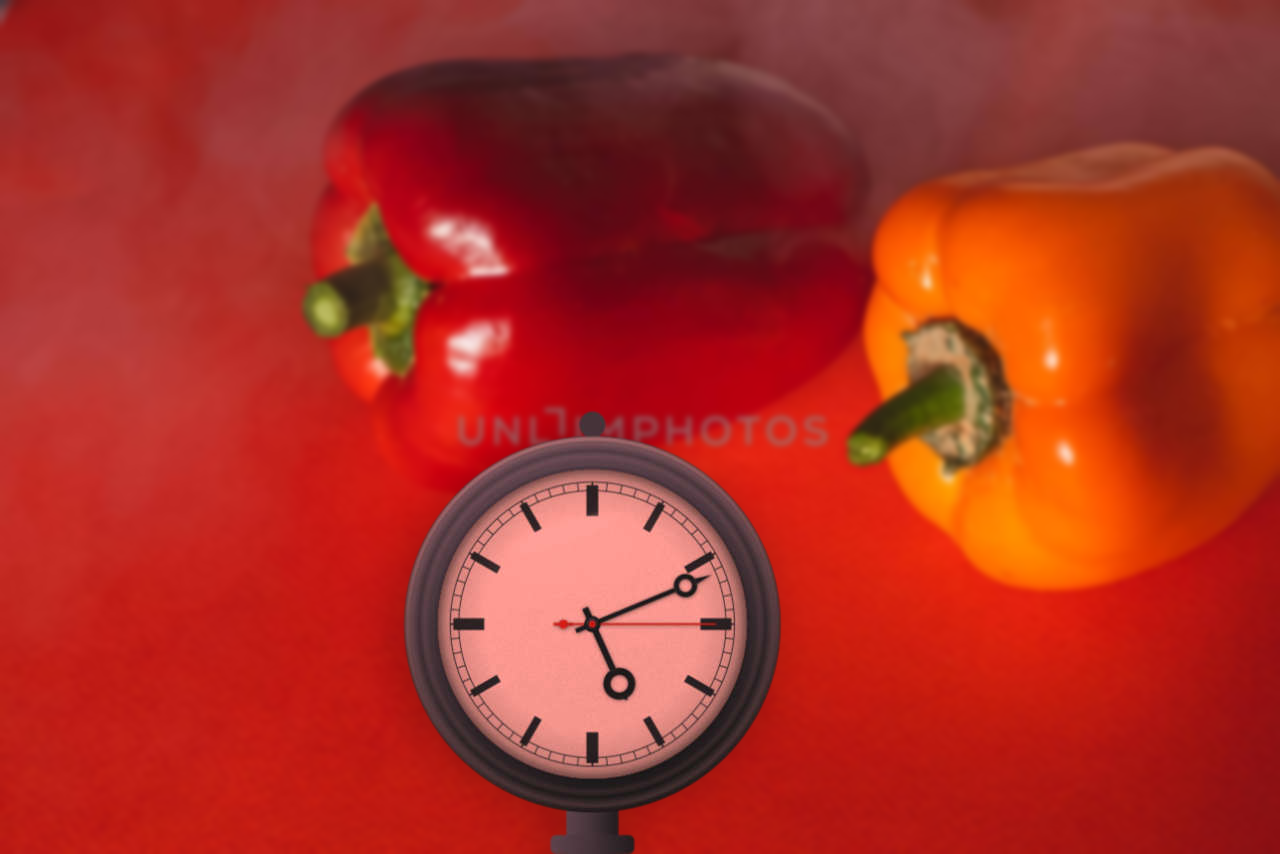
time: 5:11:15
